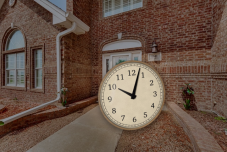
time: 10:03
